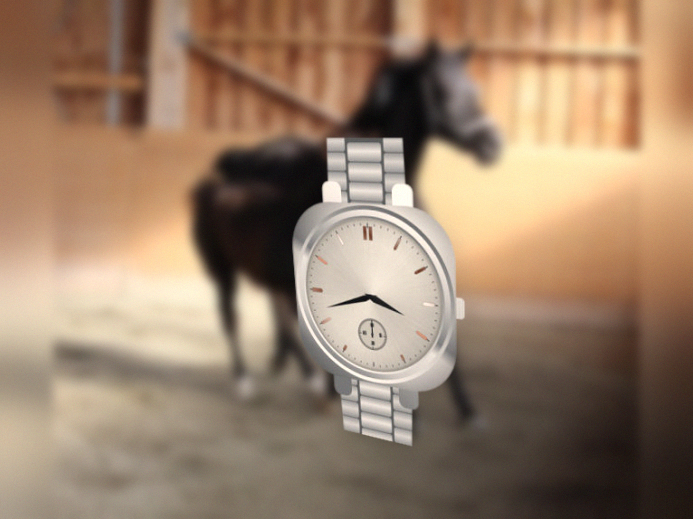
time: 3:42
